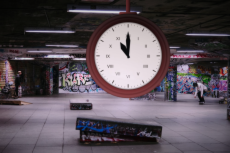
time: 11:00
